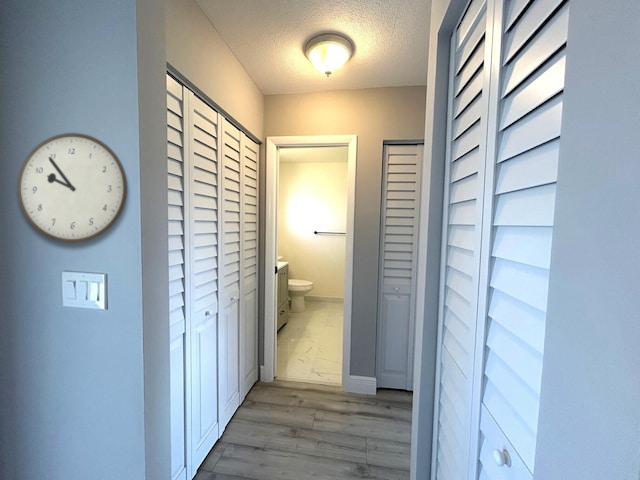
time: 9:54
